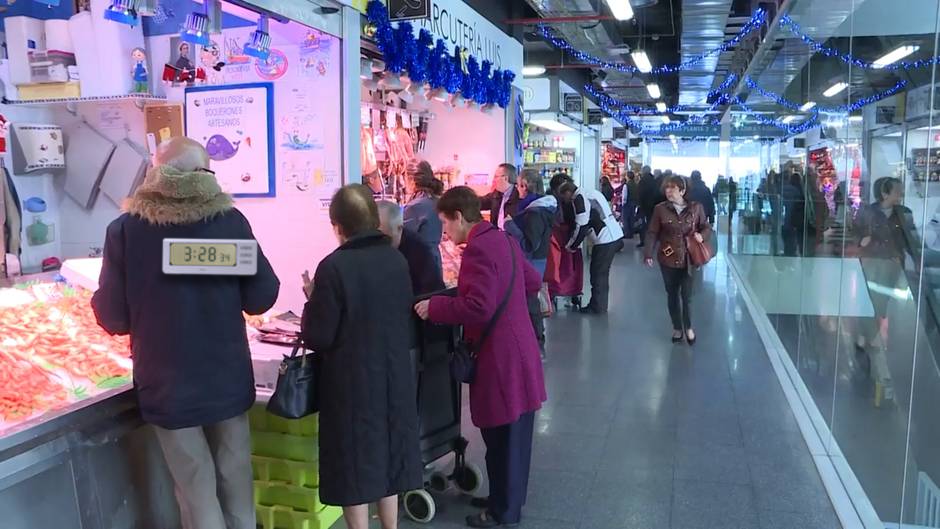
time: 3:28
